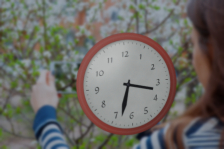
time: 3:33
